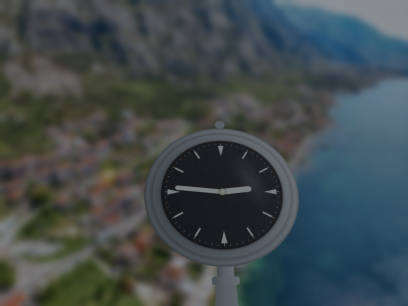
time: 2:46
